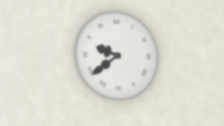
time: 9:39
